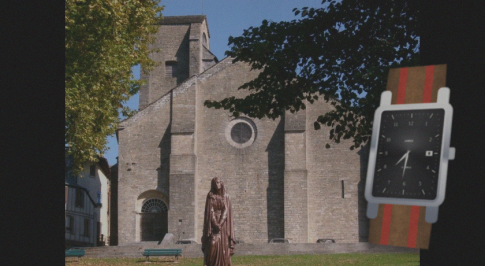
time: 7:31
